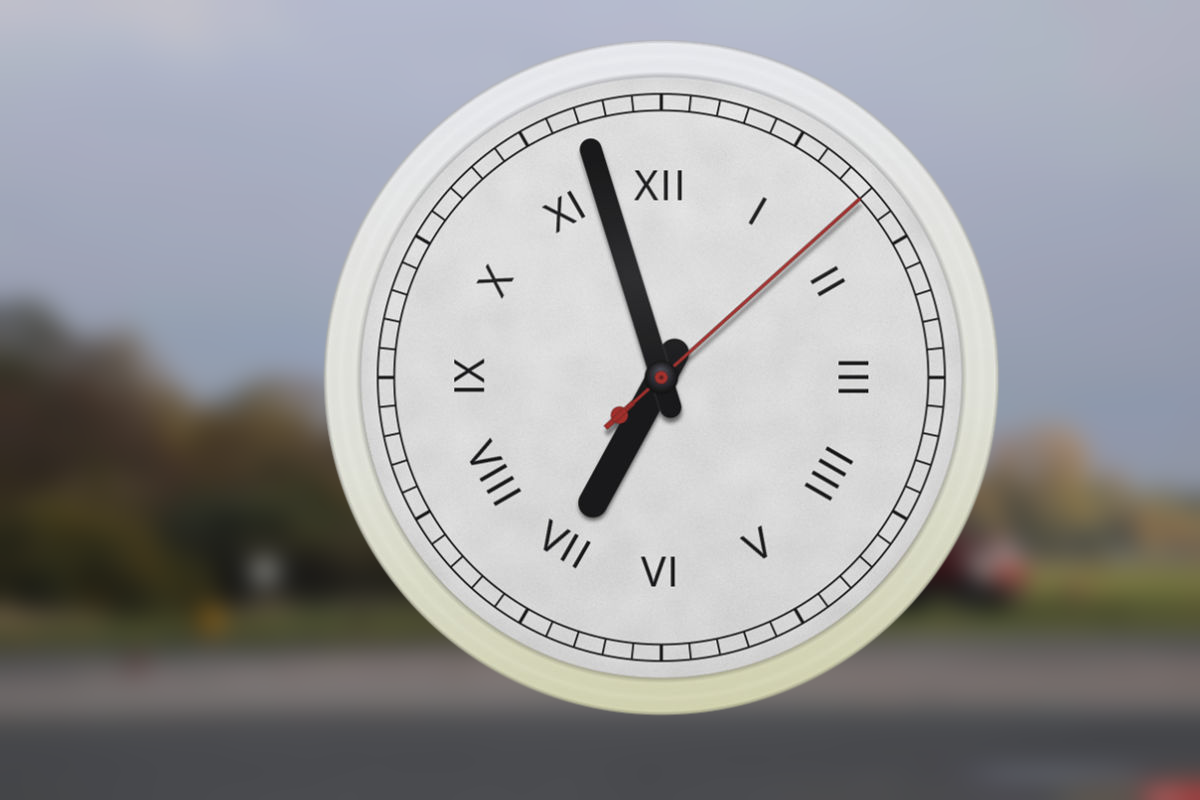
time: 6:57:08
